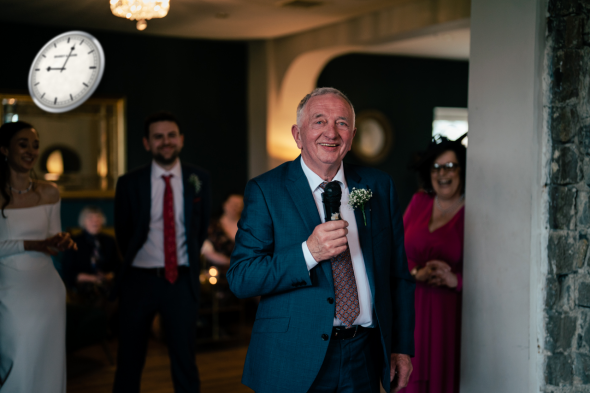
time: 9:03
